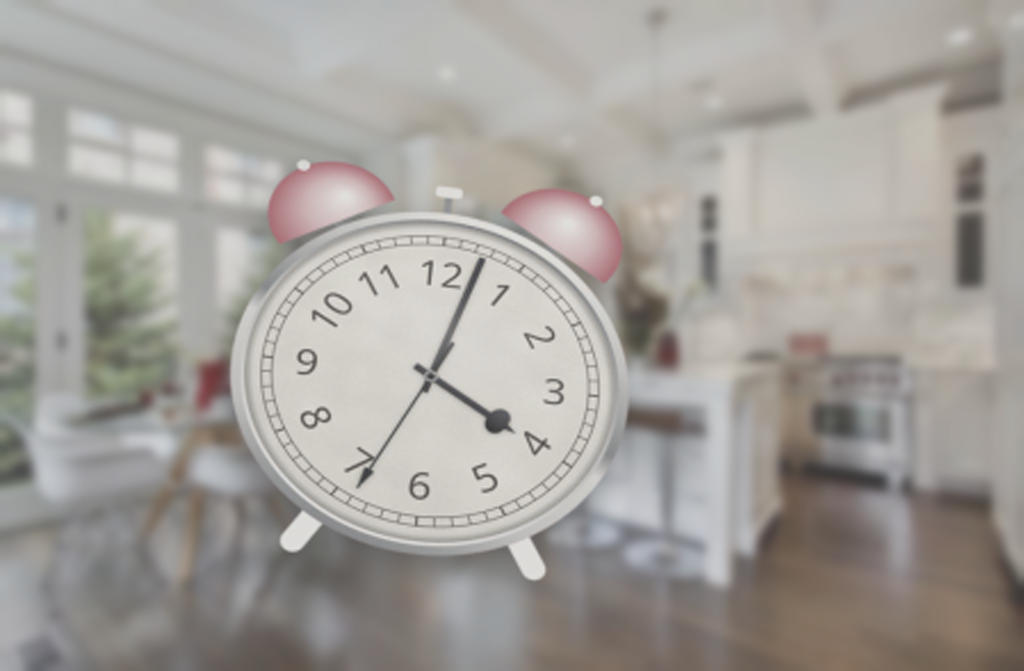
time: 4:02:34
